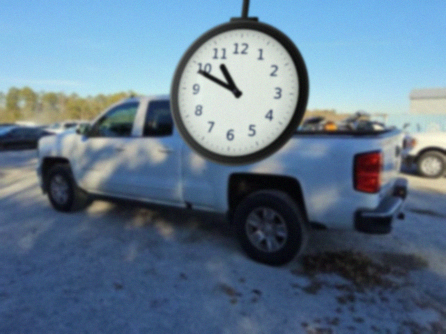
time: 10:49
